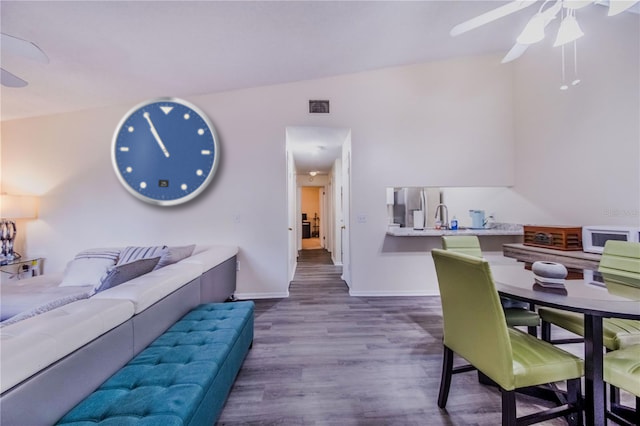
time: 10:55
